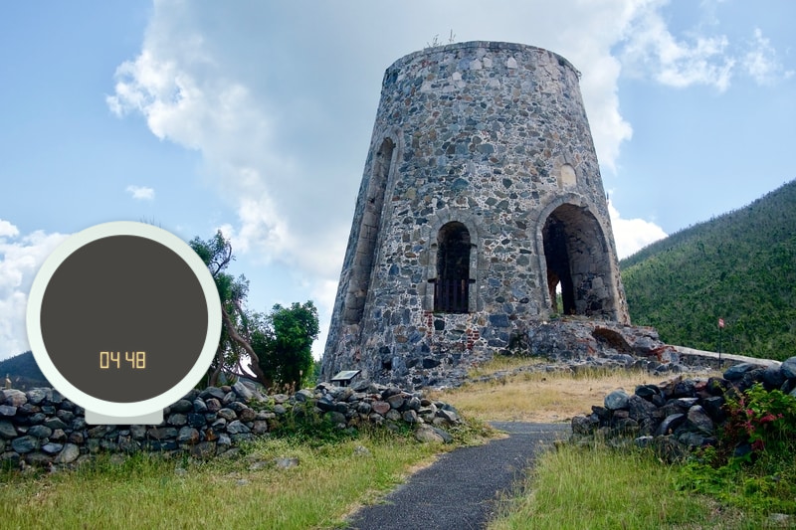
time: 4:48
